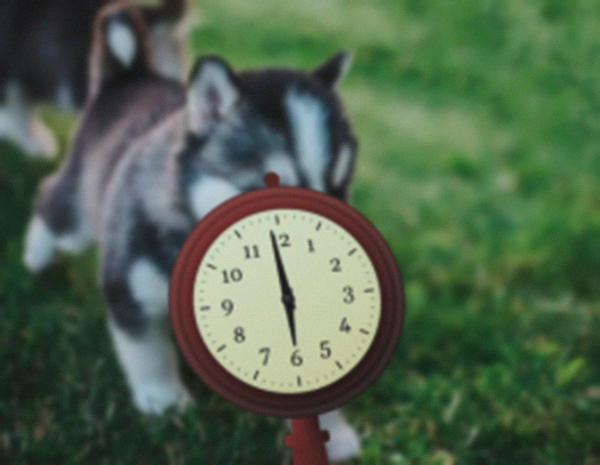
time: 5:59
